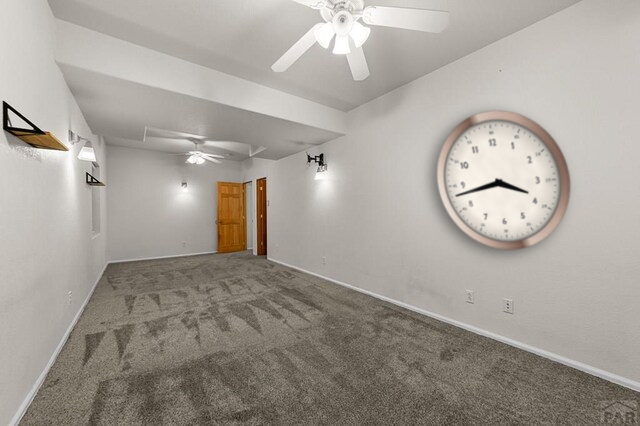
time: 3:43
